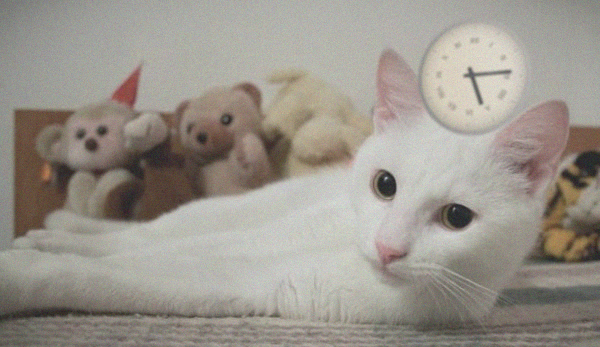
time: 5:14
